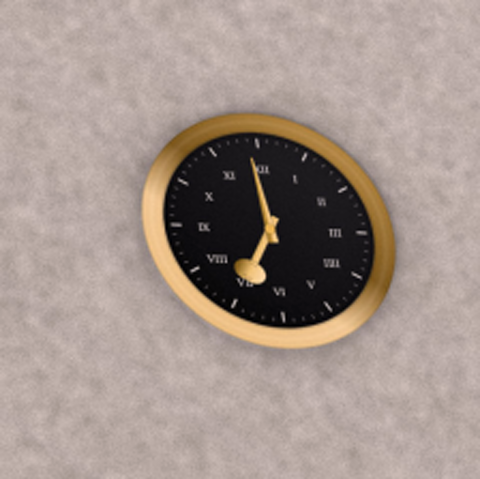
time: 6:59
